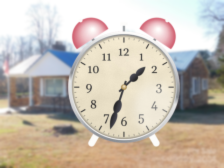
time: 1:33
